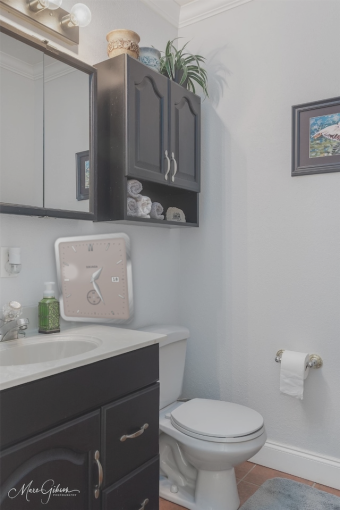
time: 1:26
